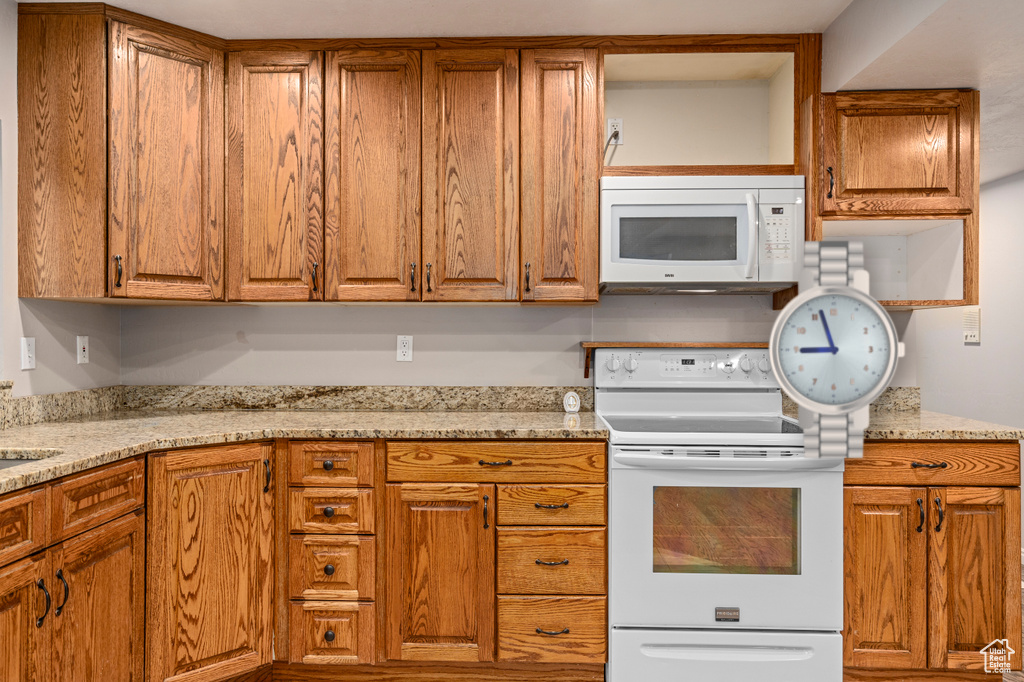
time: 8:57
